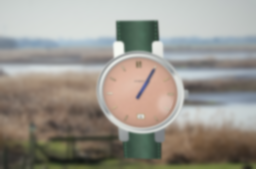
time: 1:05
